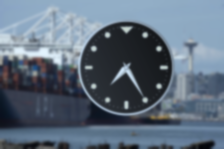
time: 7:25
